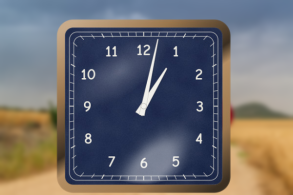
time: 1:02
